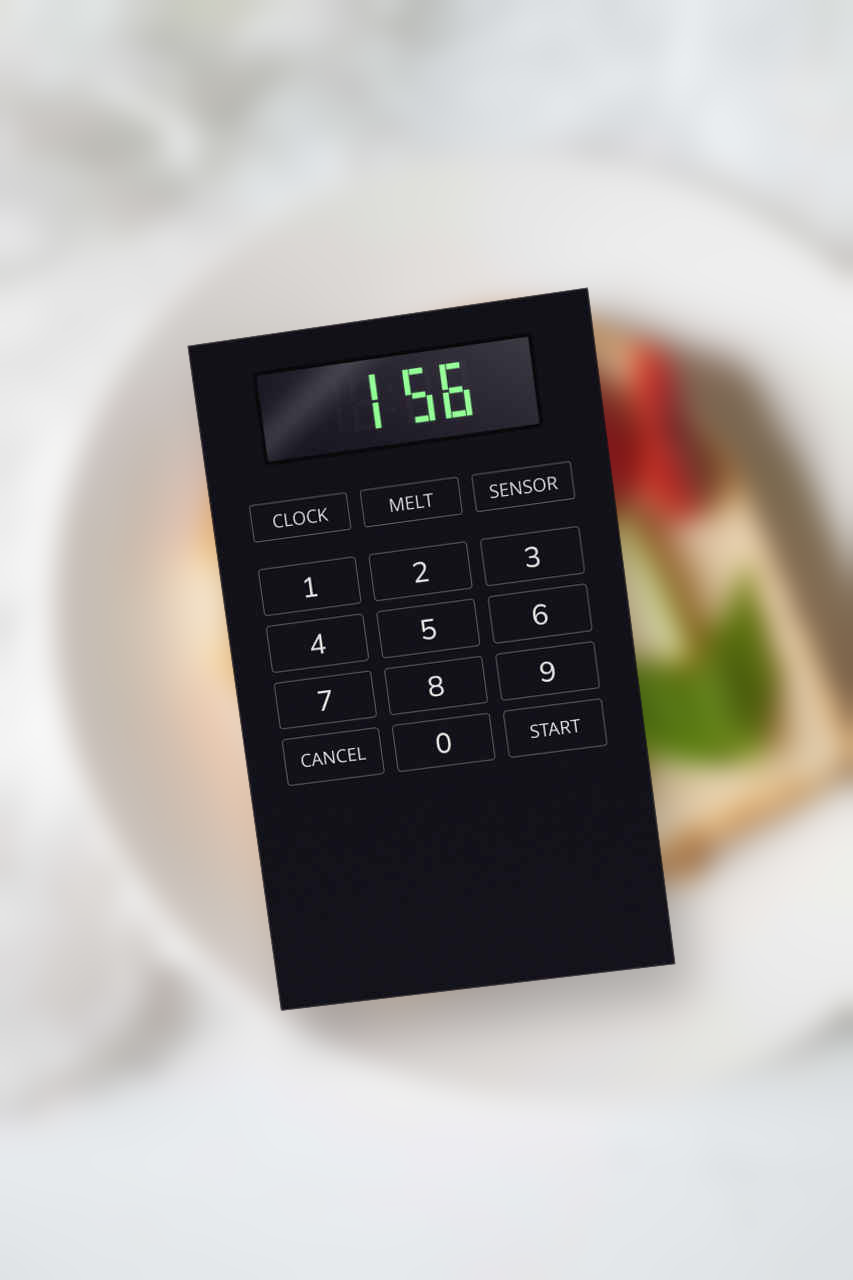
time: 1:56
